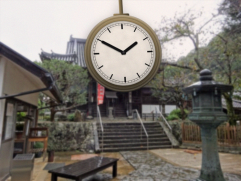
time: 1:50
